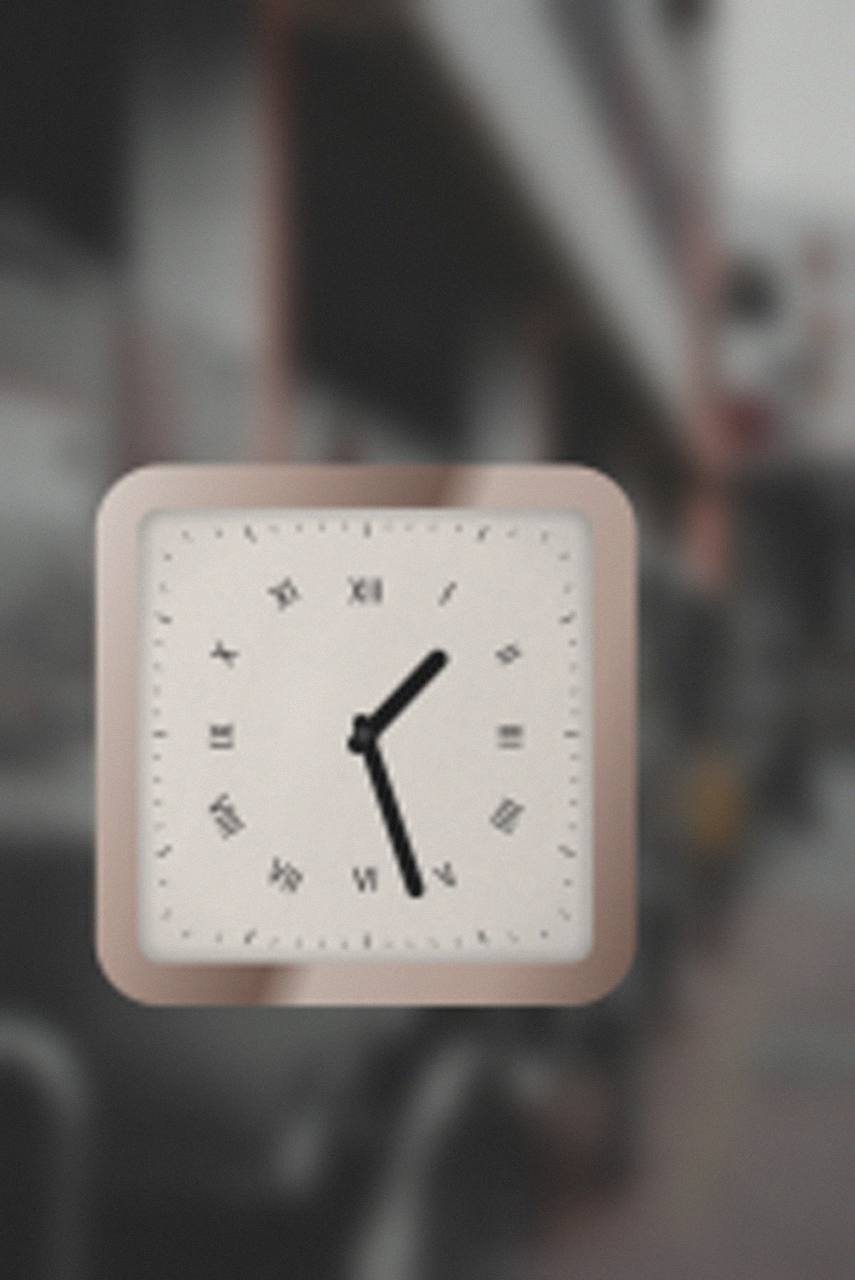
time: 1:27
